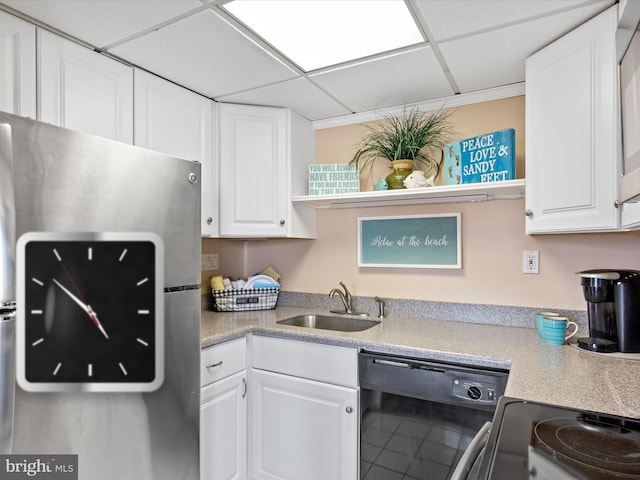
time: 4:51:55
